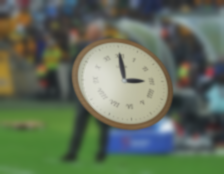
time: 3:00
